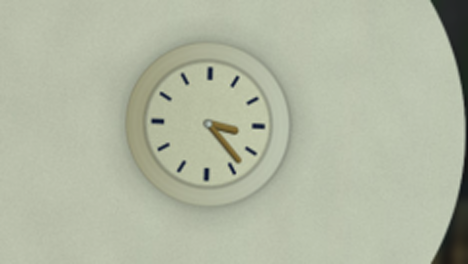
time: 3:23
